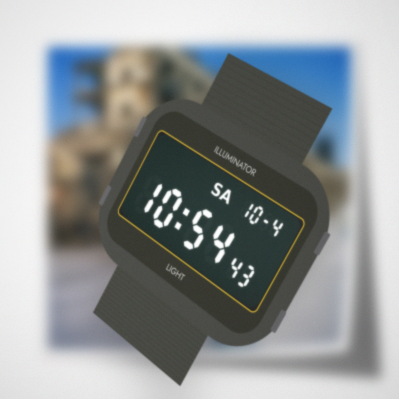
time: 10:54:43
